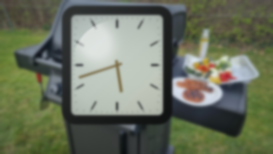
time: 5:42
